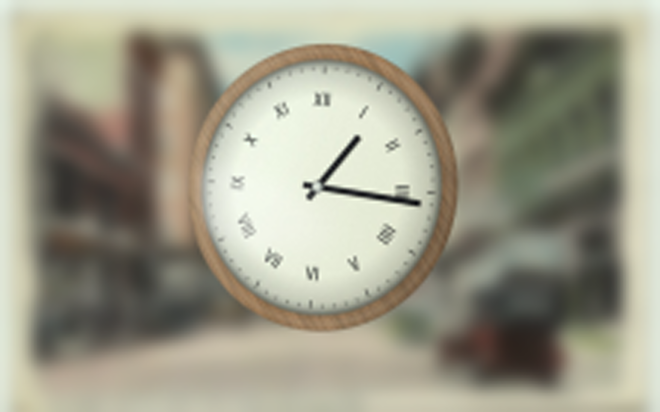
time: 1:16
